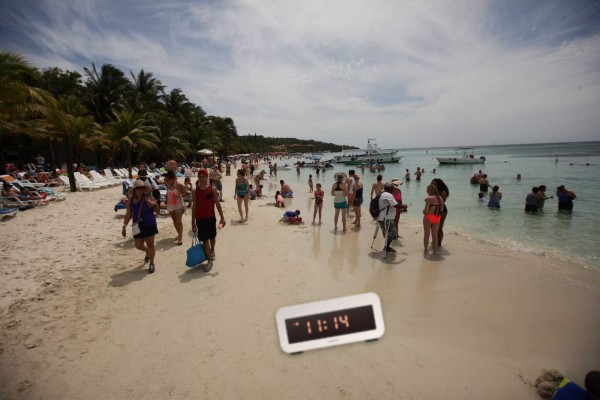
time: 11:14
